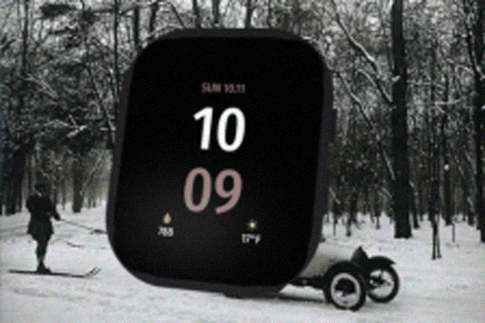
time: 10:09
